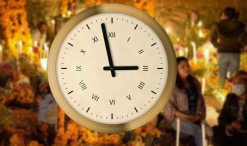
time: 2:58
